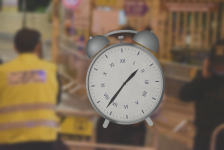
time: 1:37
